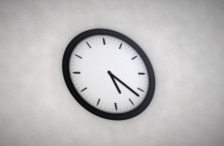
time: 5:22
